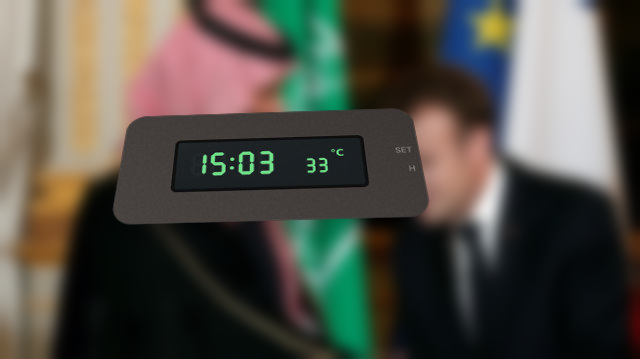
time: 15:03
